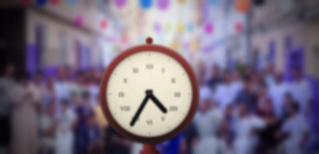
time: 4:35
